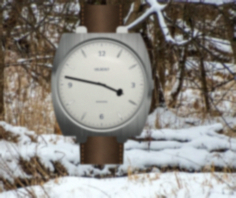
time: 3:47
